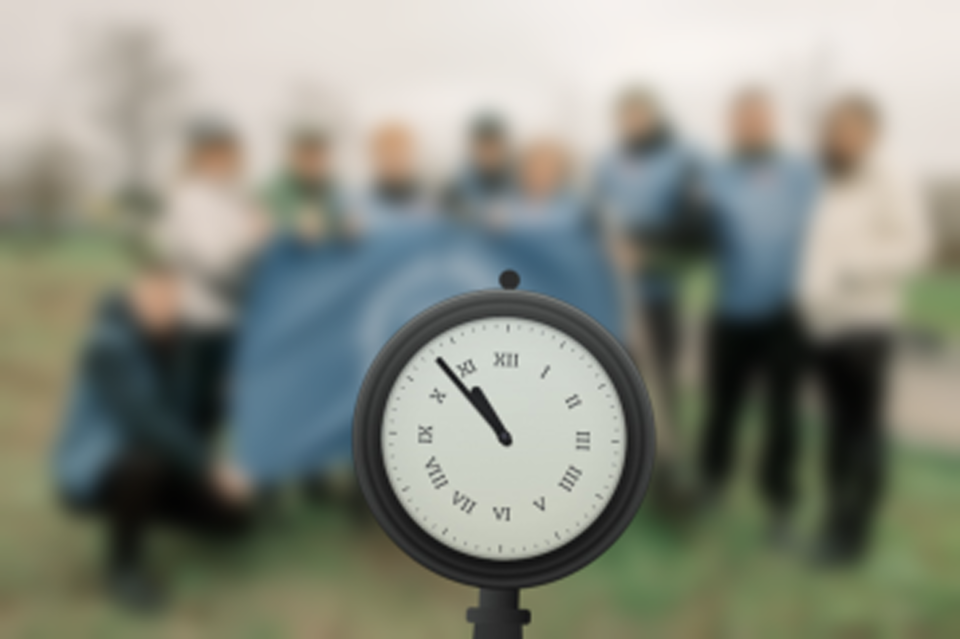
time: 10:53
